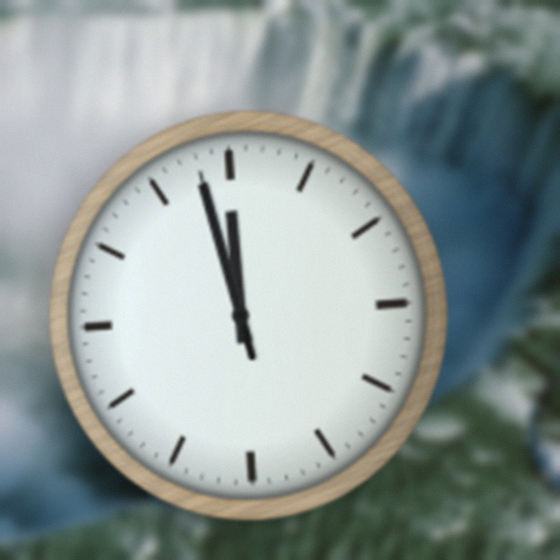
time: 11:57:58
